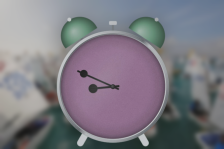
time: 8:49
